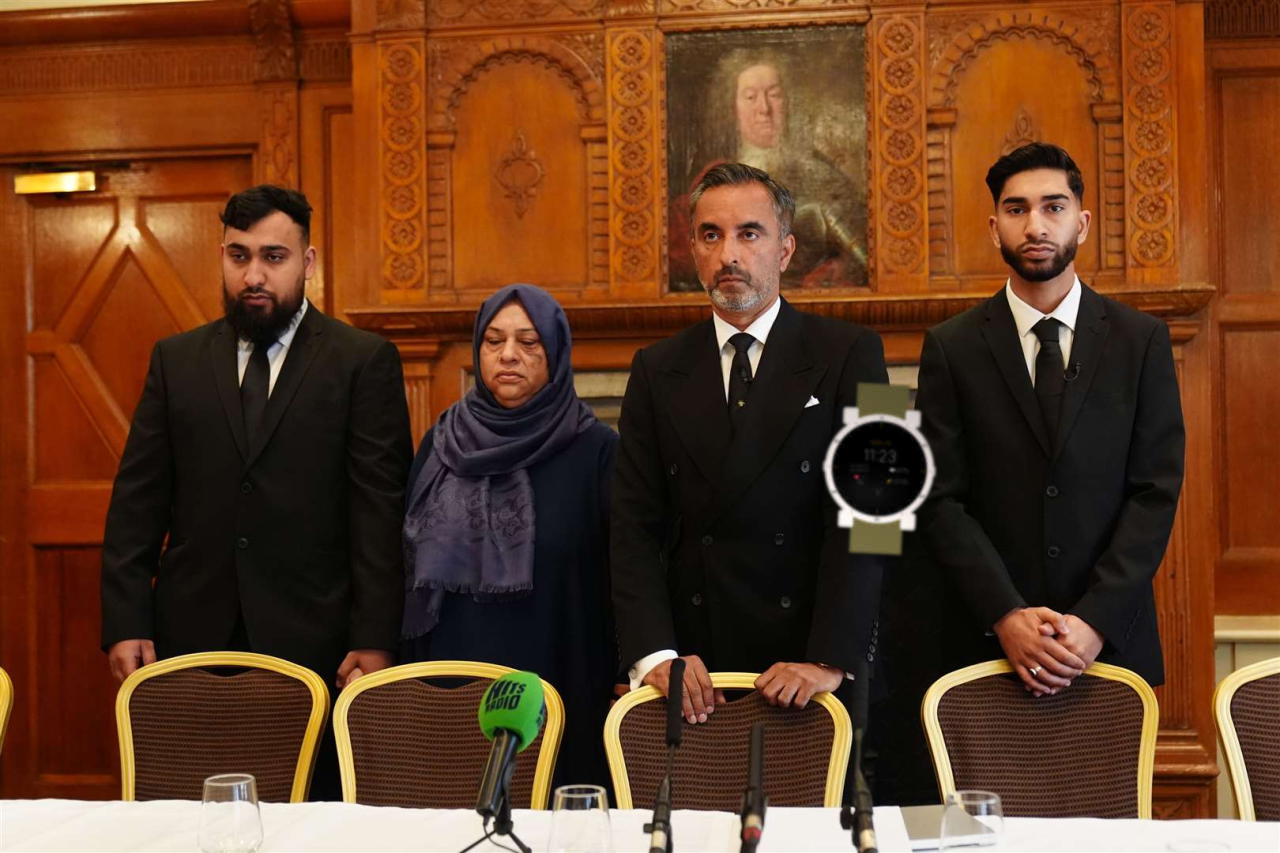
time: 11:23
